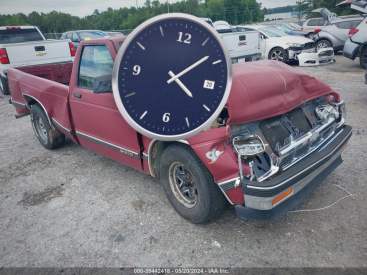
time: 4:08
